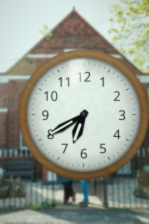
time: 6:40
